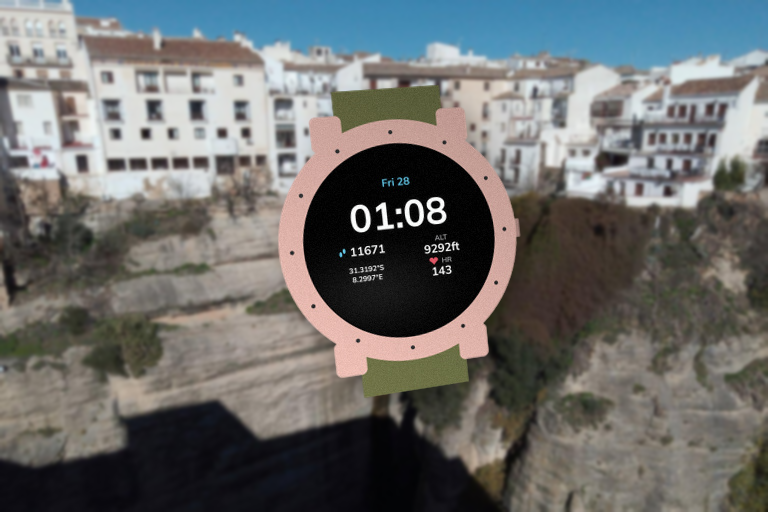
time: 1:08
